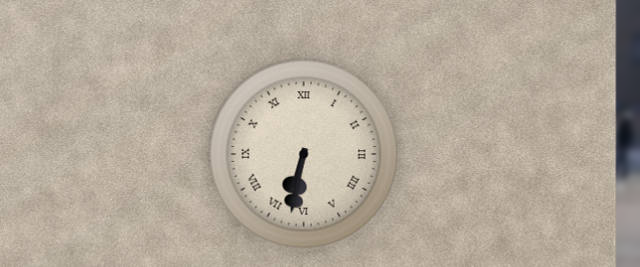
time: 6:32
